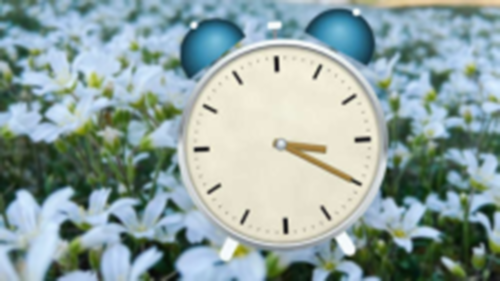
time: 3:20
